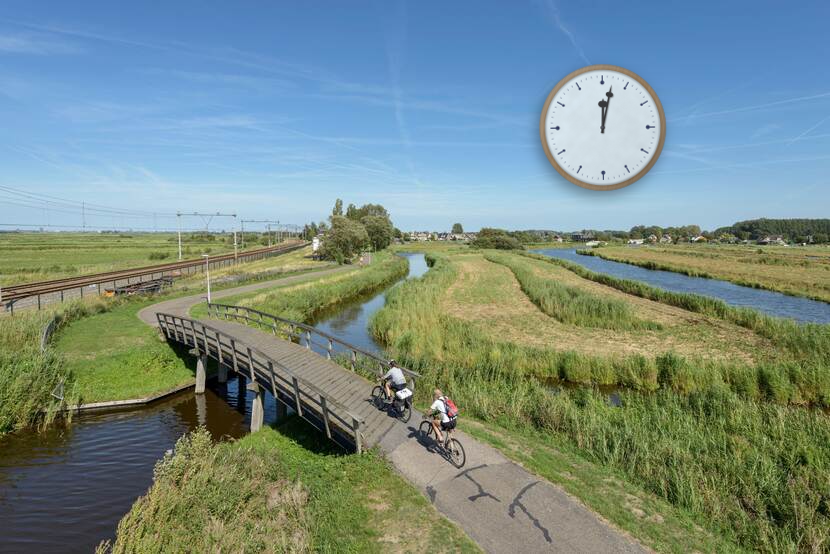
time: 12:02
